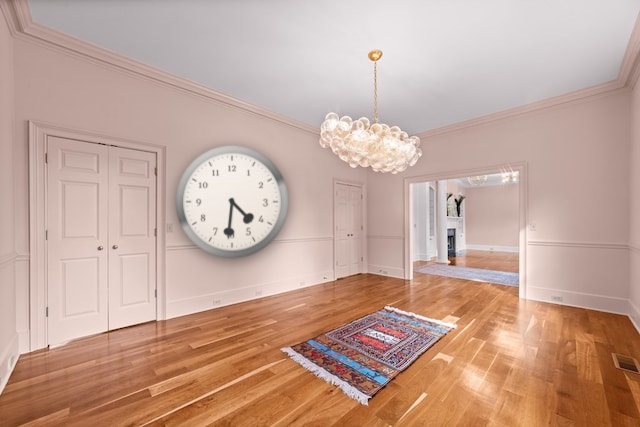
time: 4:31
